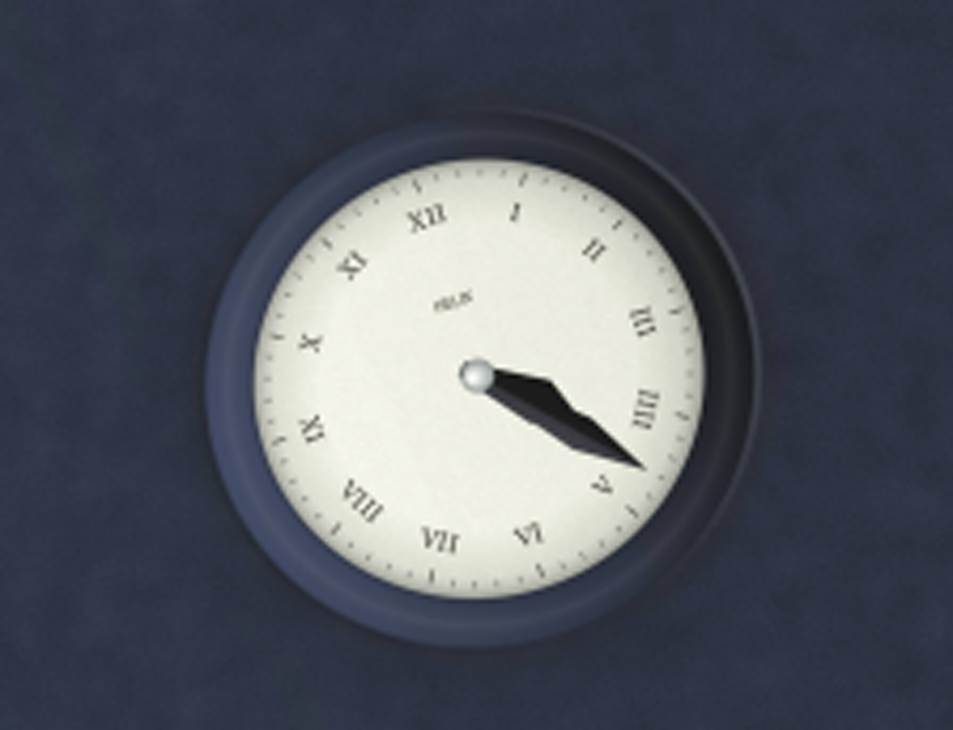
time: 4:23
